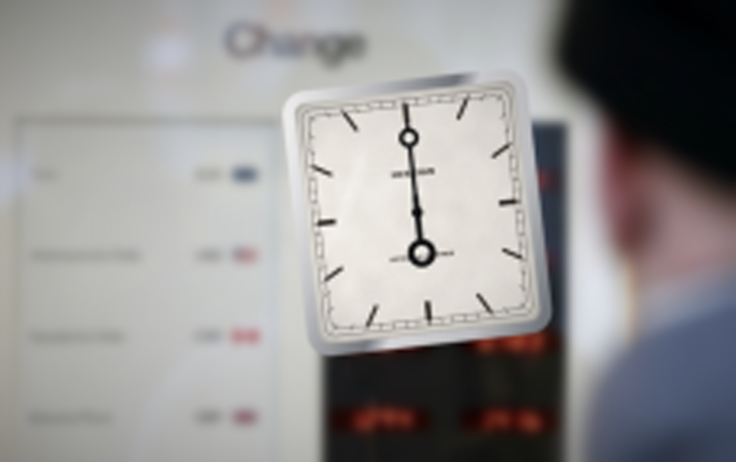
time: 6:00
